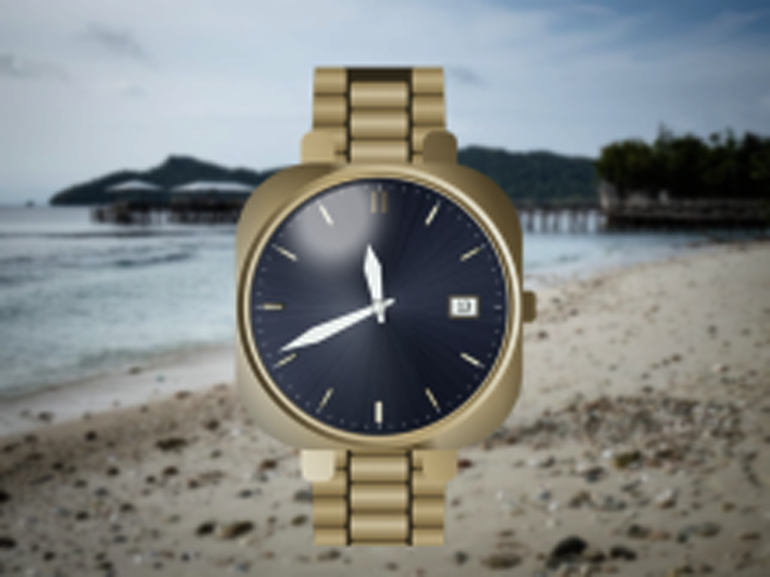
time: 11:41
